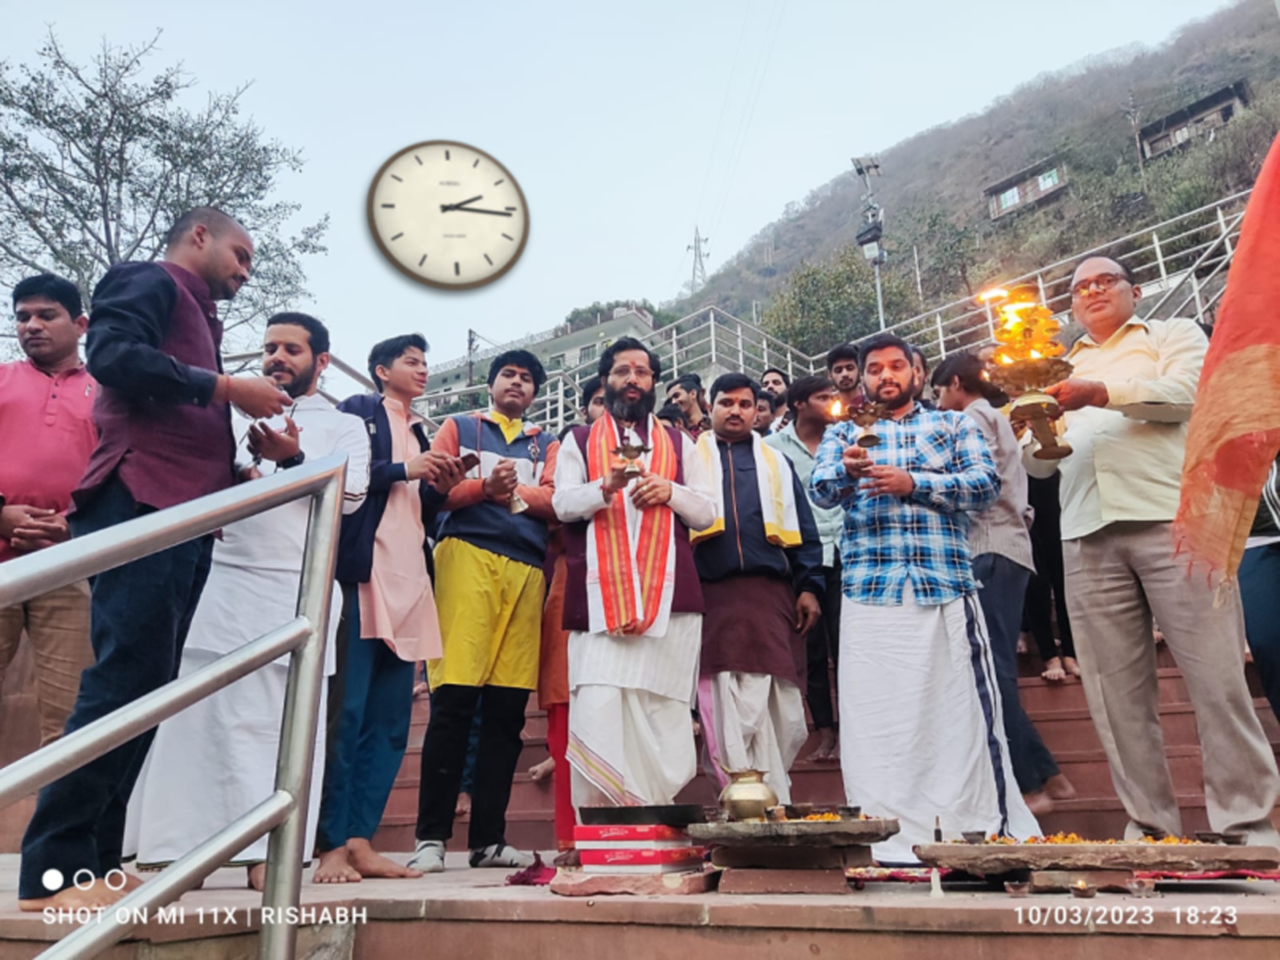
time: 2:16
